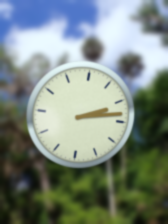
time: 2:13
